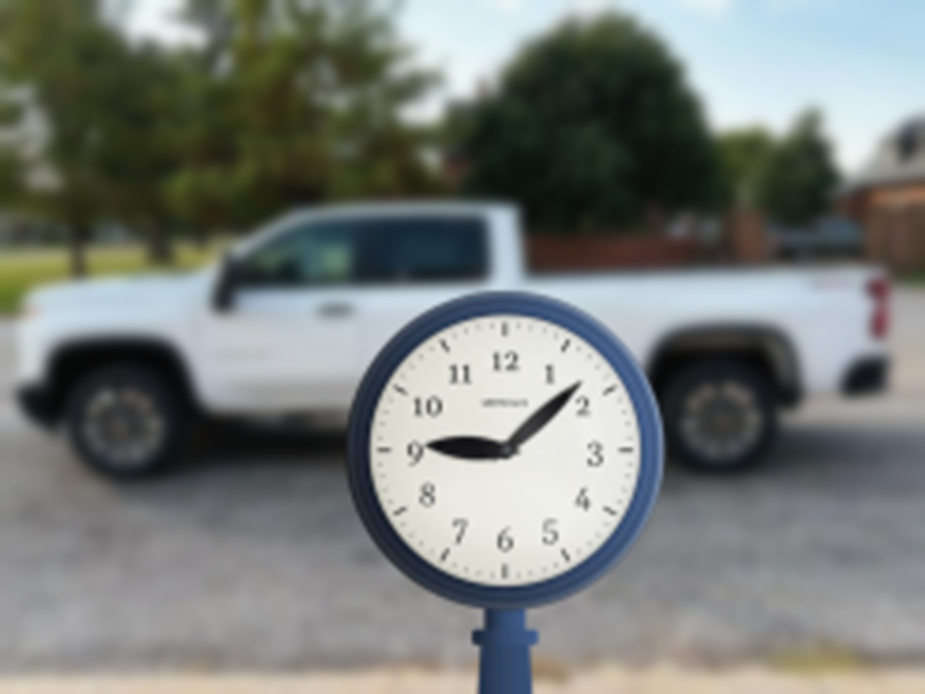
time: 9:08
